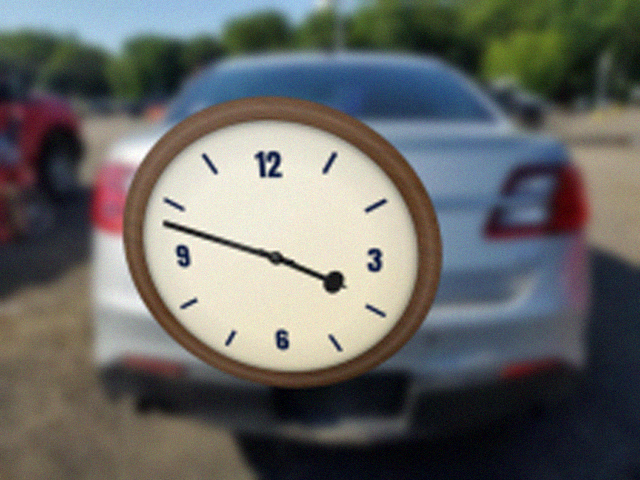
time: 3:48
